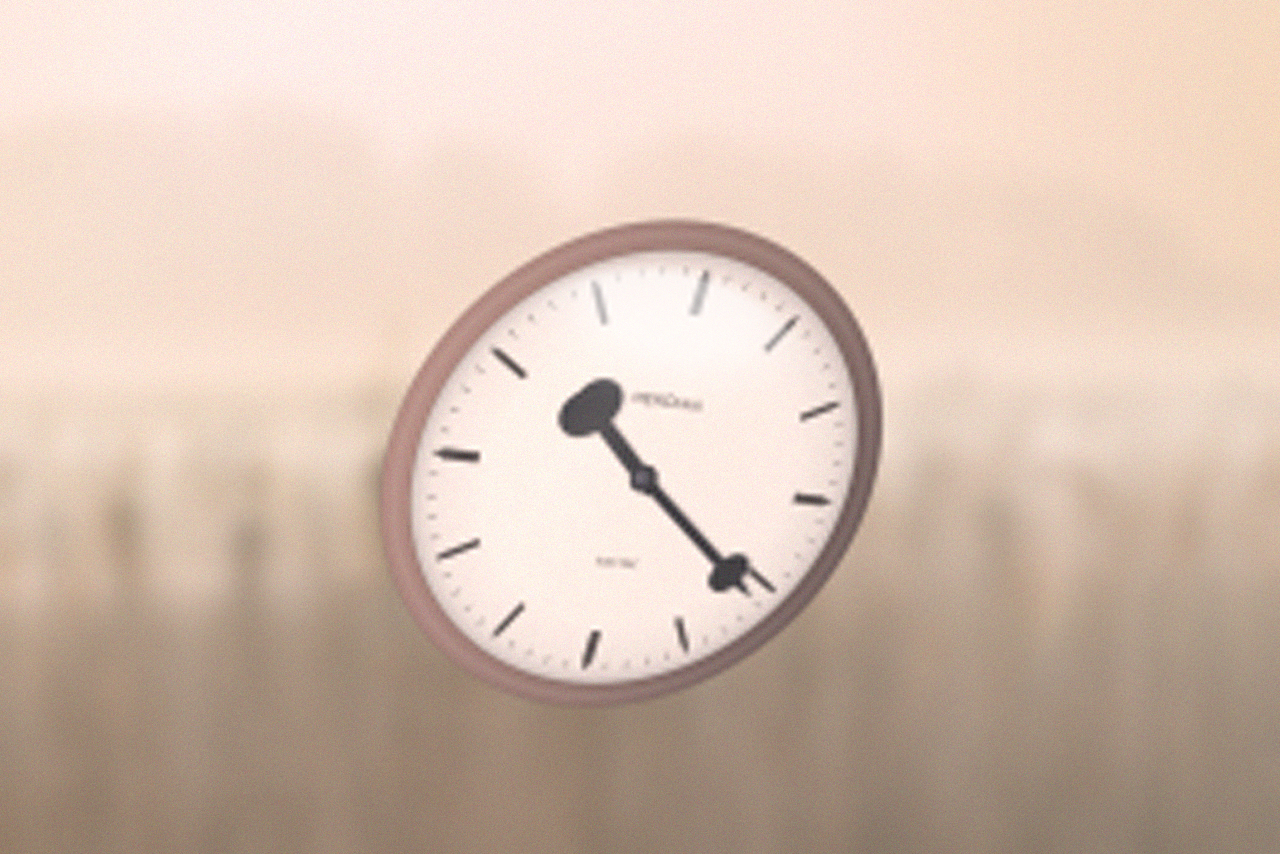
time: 10:21
